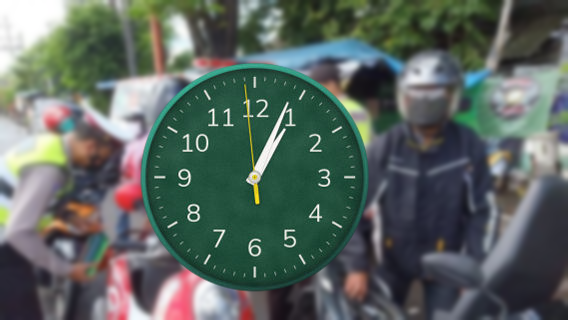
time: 1:03:59
